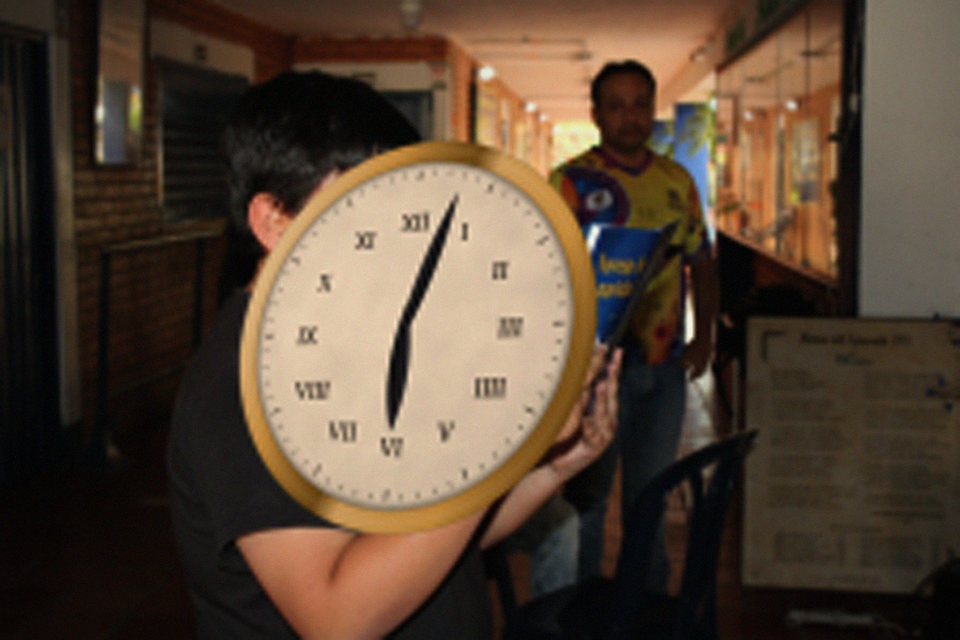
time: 6:03
